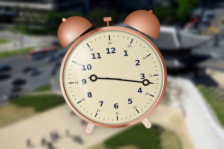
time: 9:17
